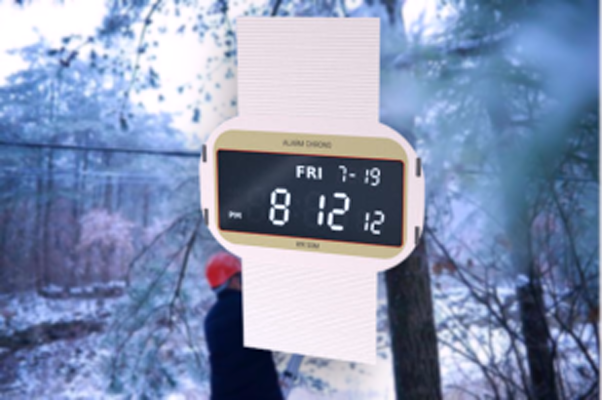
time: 8:12:12
